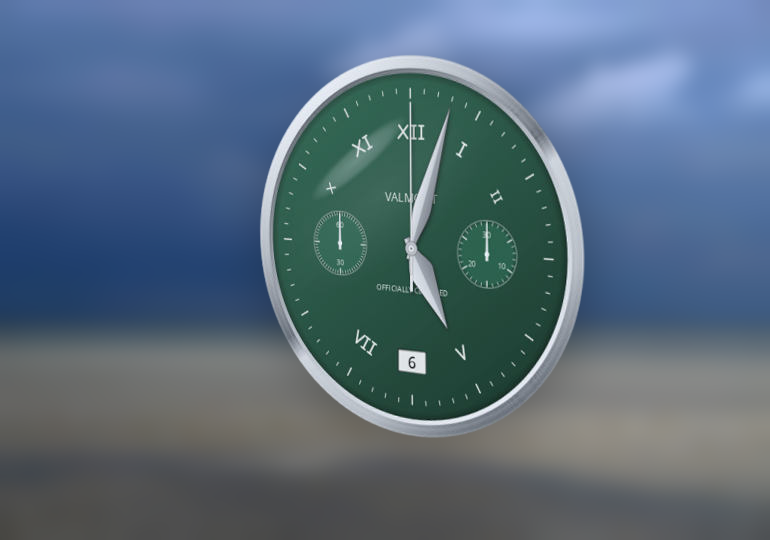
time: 5:03
